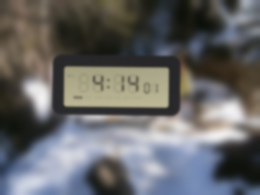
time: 4:14
